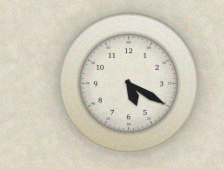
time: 5:20
